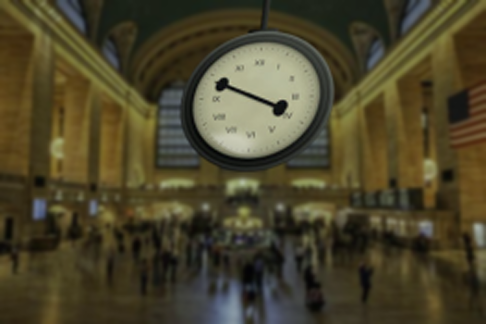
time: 3:49
